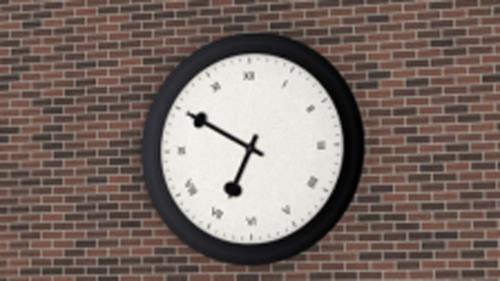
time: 6:50
